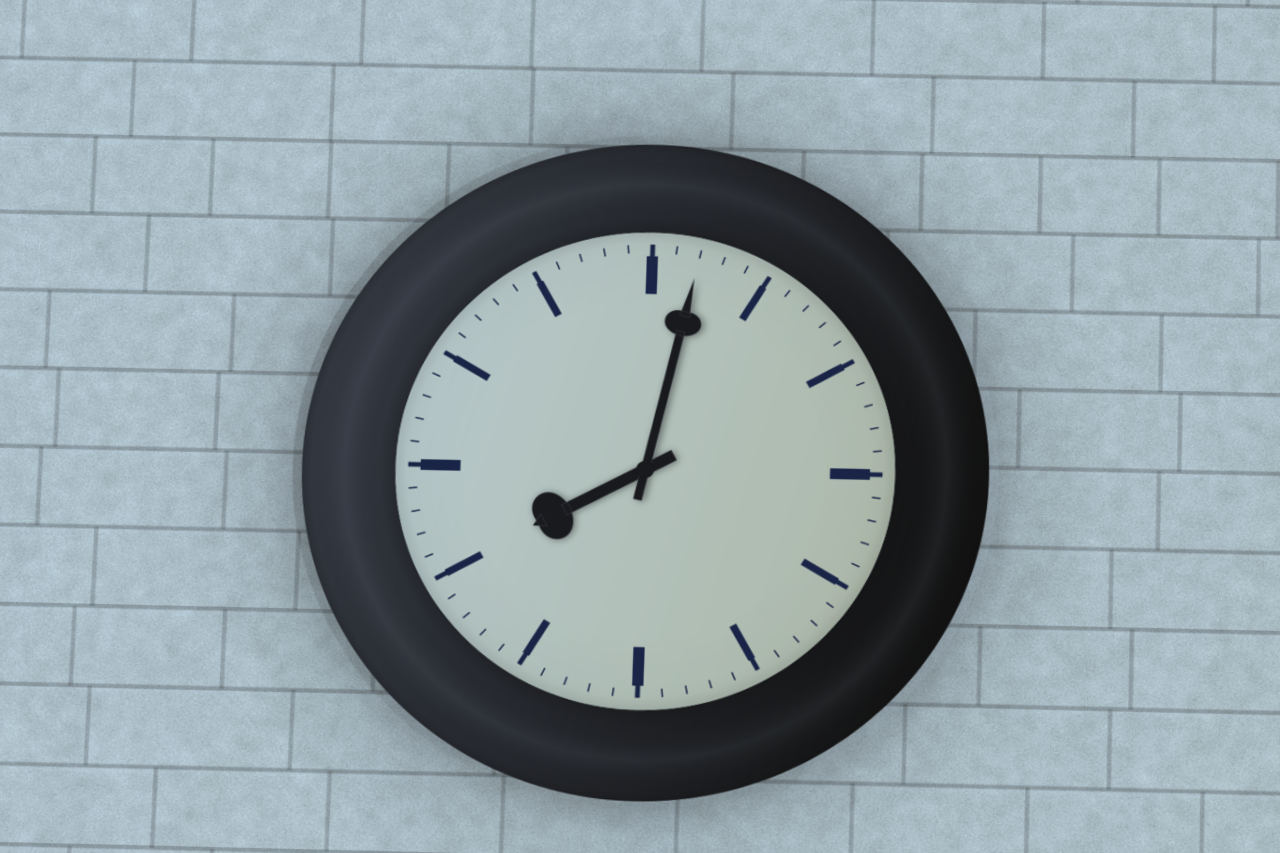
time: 8:02
